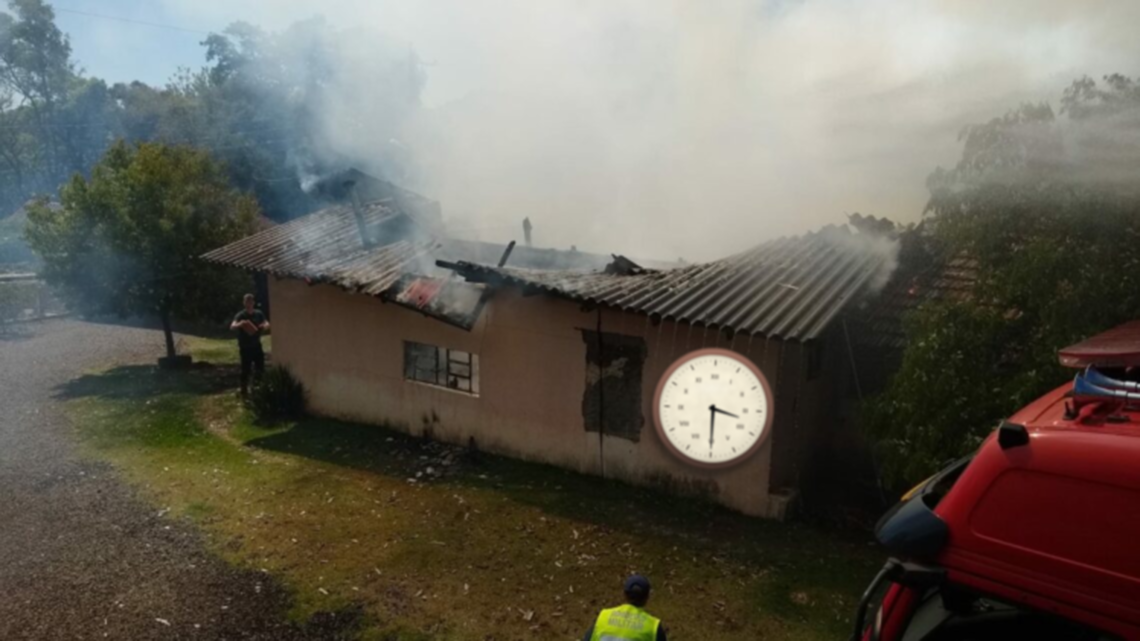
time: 3:30
